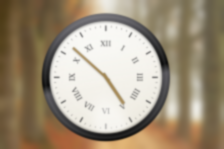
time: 4:52
